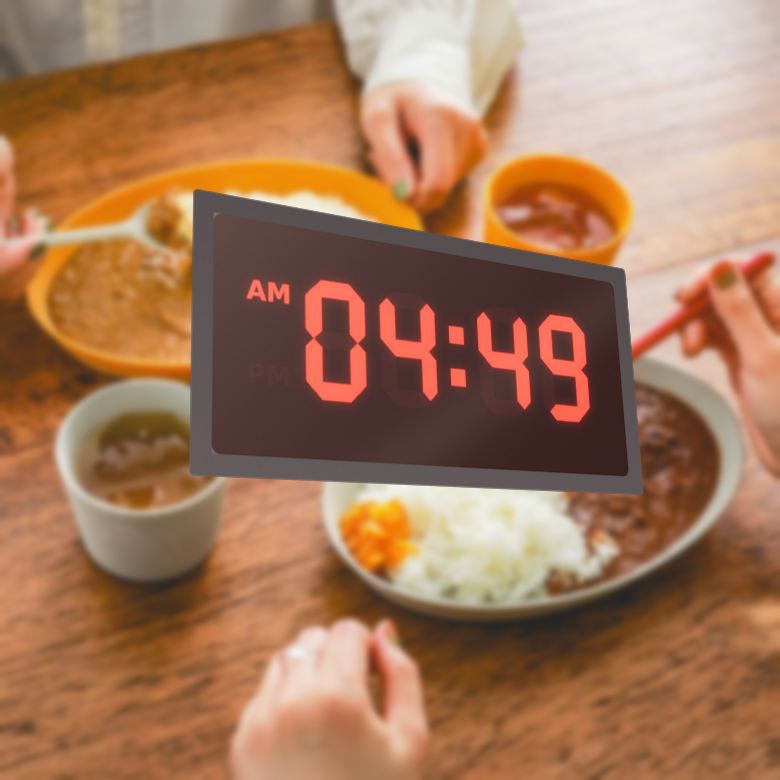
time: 4:49
